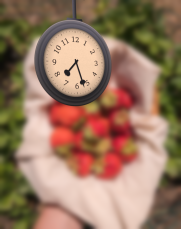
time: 7:27
